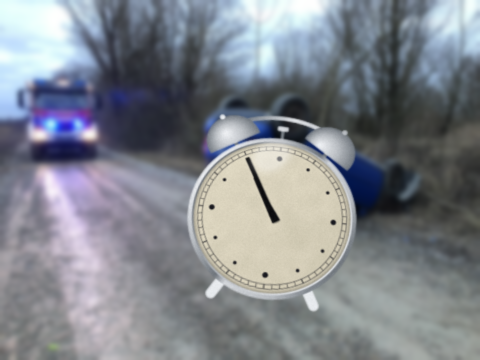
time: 10:55
